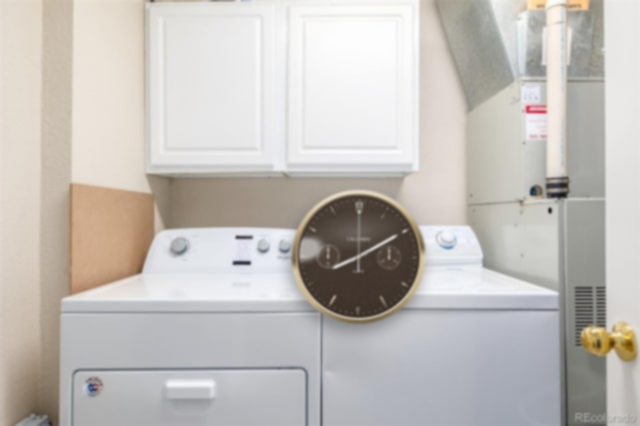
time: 8:10
